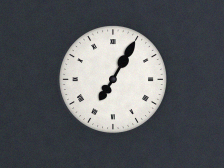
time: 7:05
